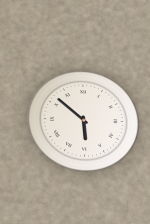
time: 5:52
